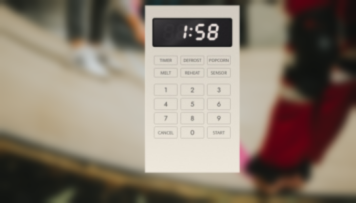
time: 1:58
